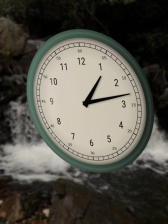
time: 1:13
